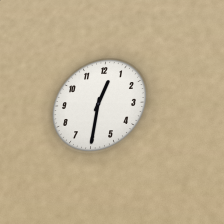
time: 12:30
